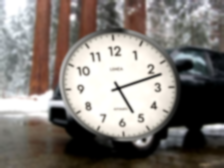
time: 5:12
